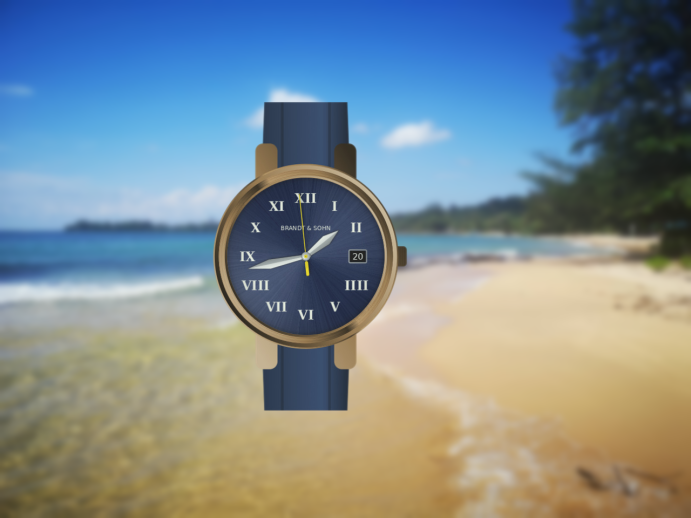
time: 1:42:59
